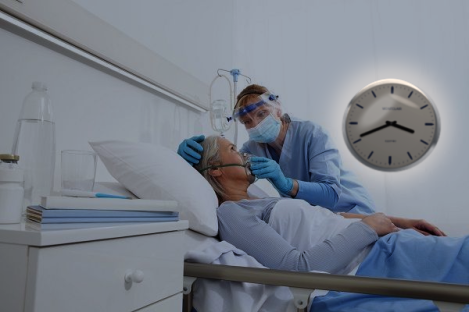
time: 3:41
